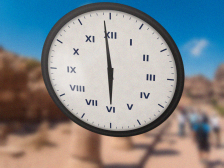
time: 5:59
